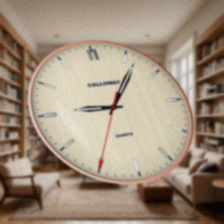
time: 9:06:35
